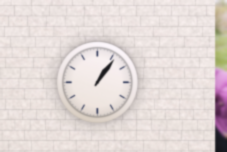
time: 1:06
